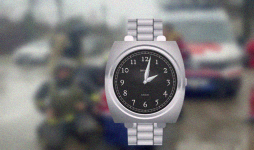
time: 2:02
